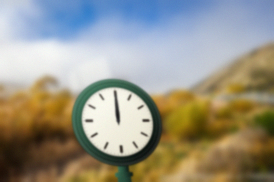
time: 12:00
